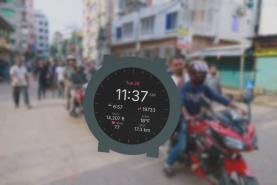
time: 11:37
